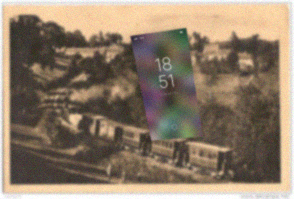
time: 18:51
